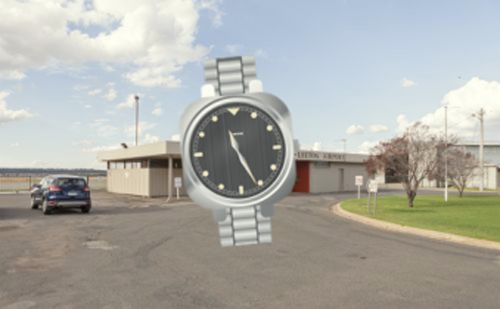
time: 11:26
